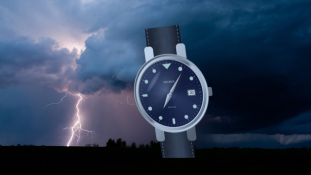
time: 7:06
